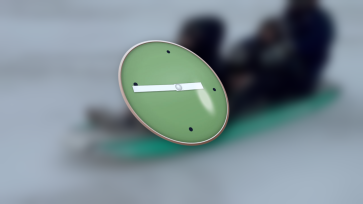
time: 2:44
